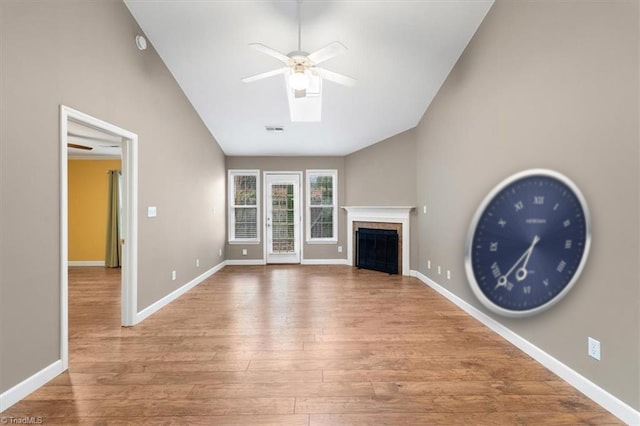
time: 6:37
